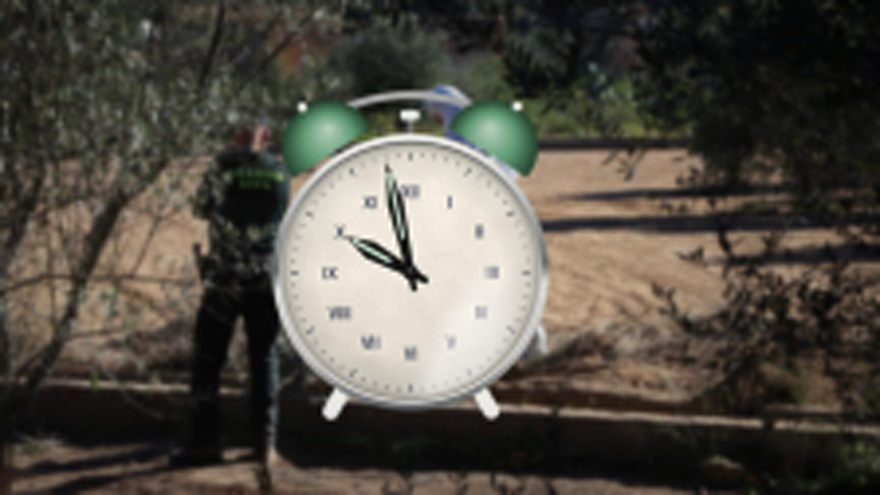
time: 9:58
